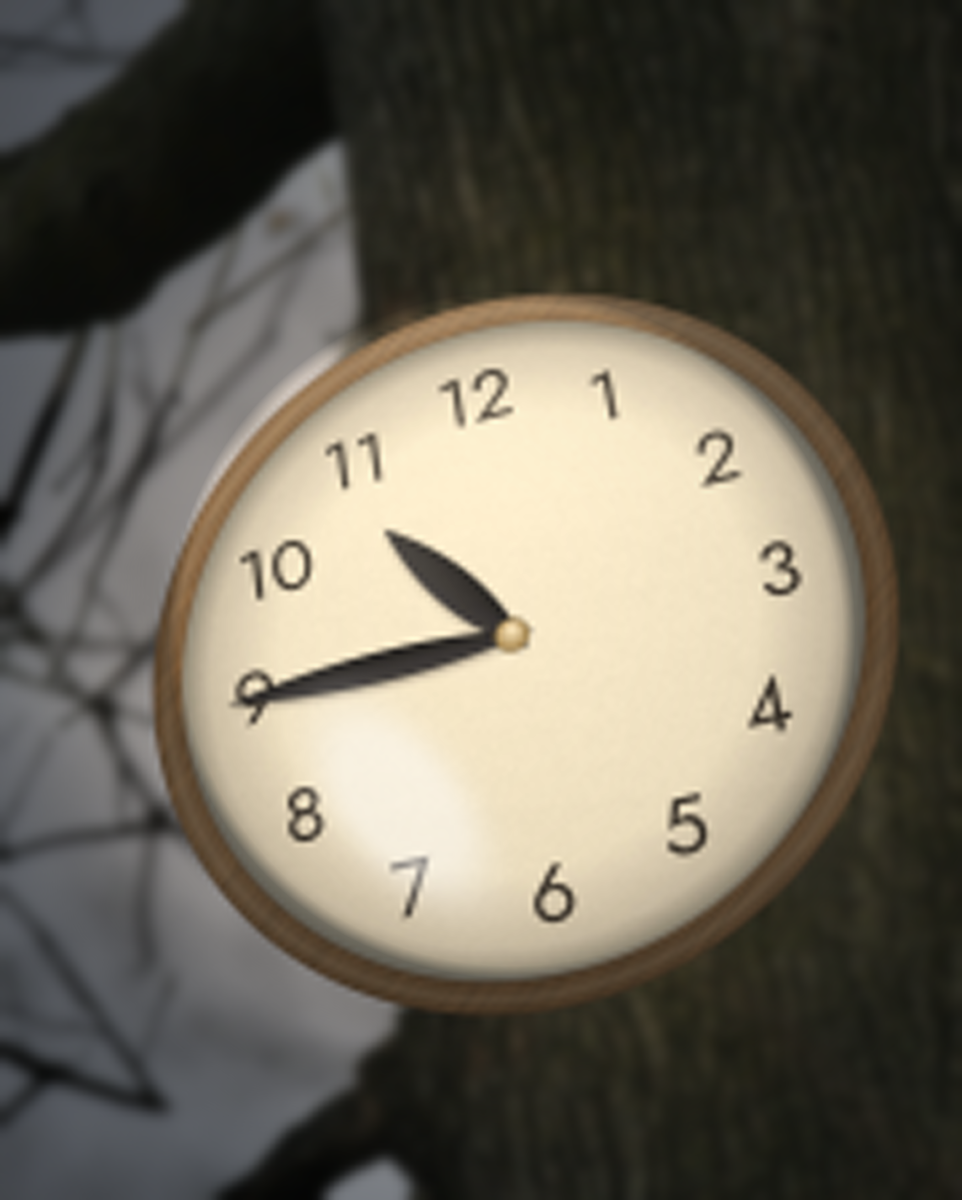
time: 10:45
